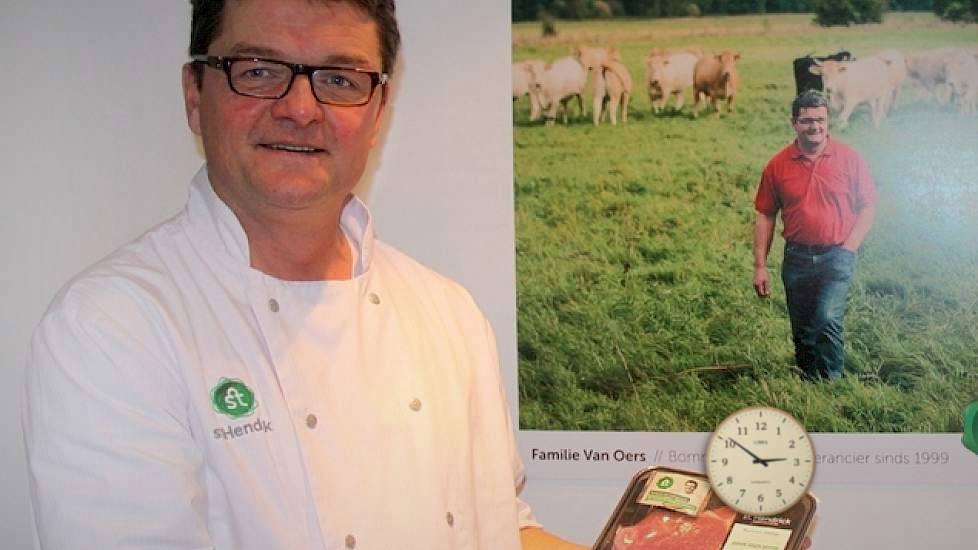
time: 2:51
